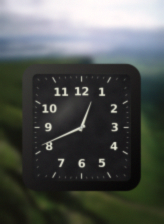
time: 12:41
